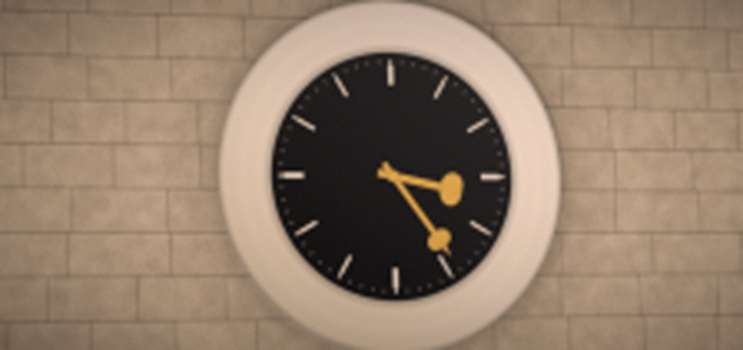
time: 3:24
